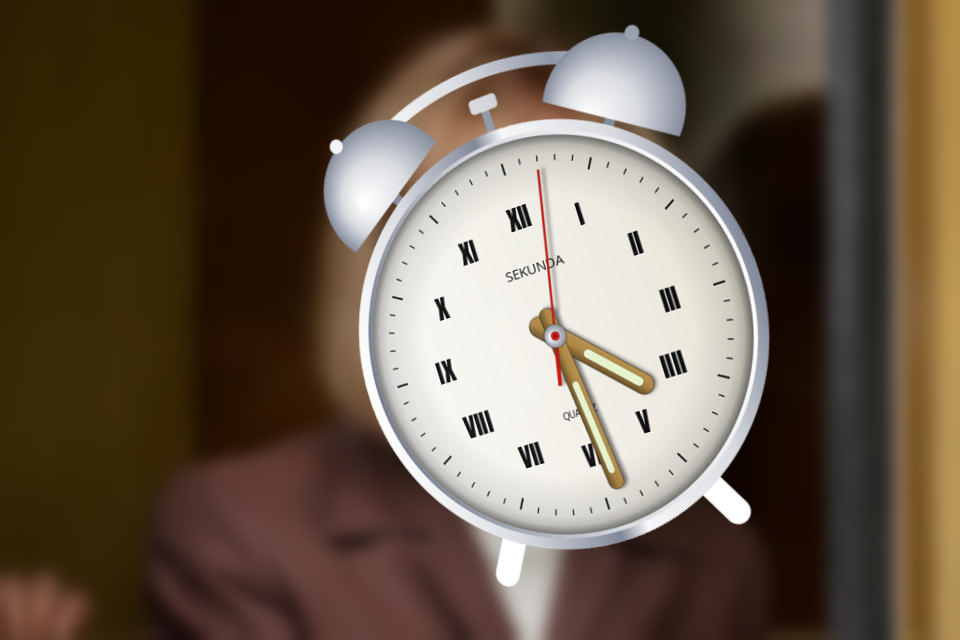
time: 4:29:02
